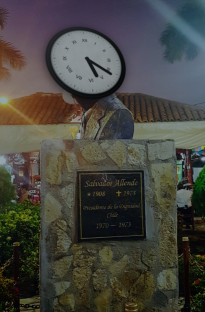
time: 5:21
